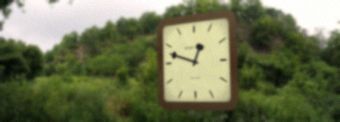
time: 12:48
